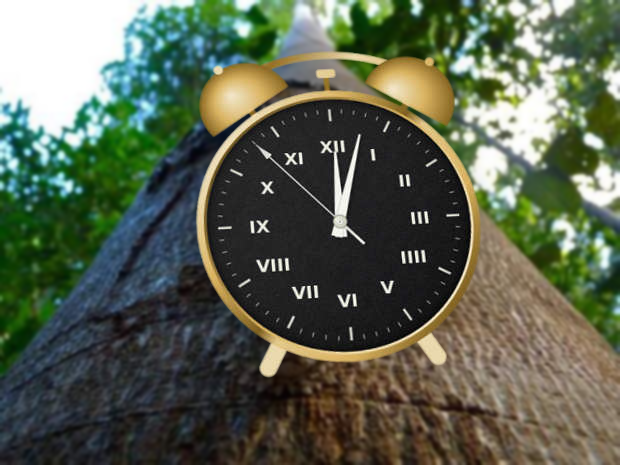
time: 12:02:53
